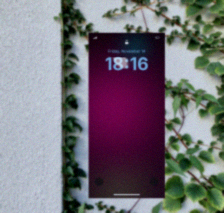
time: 18:16
